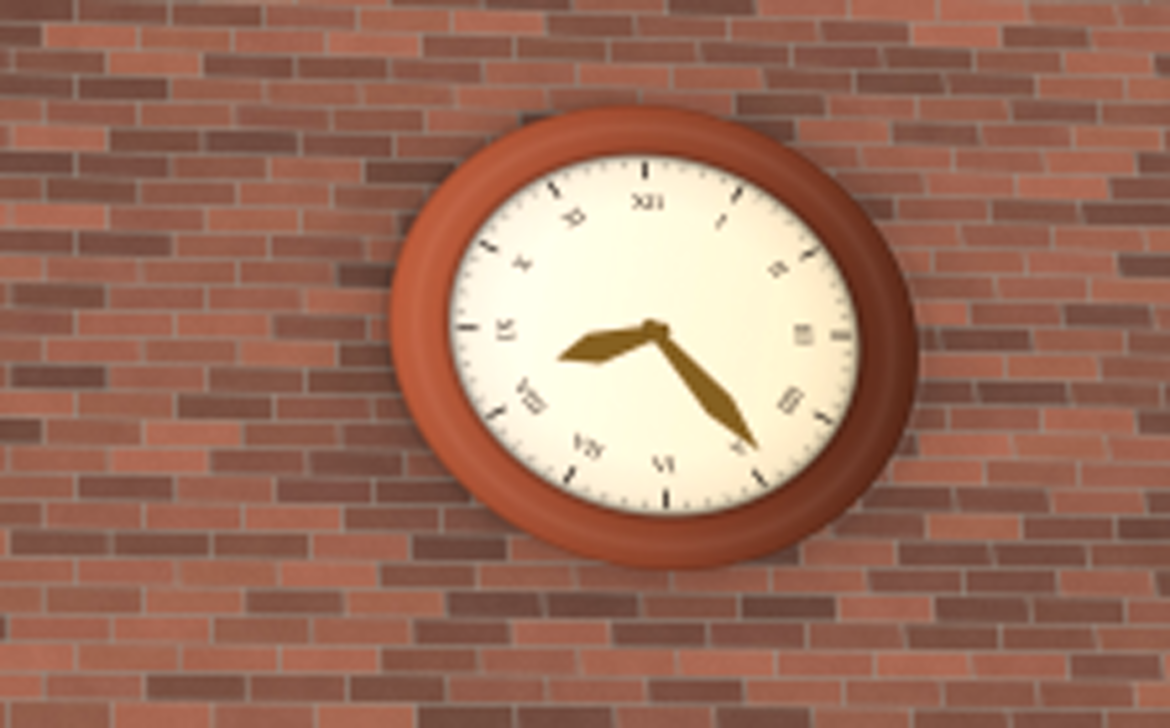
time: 8:24
